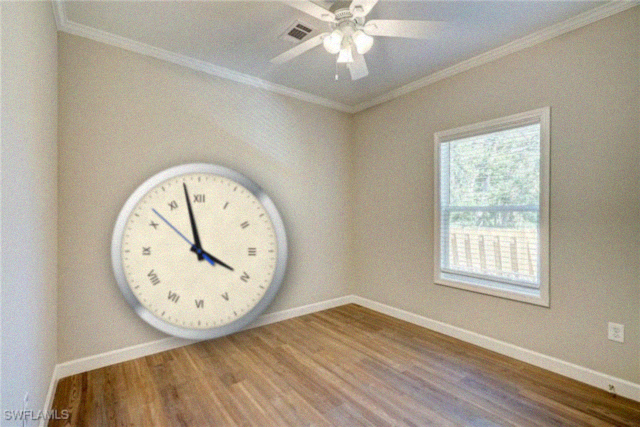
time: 3:57:52
